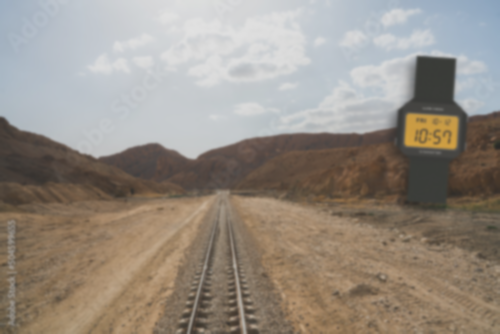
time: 10:57
